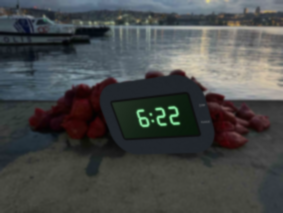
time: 6:22
